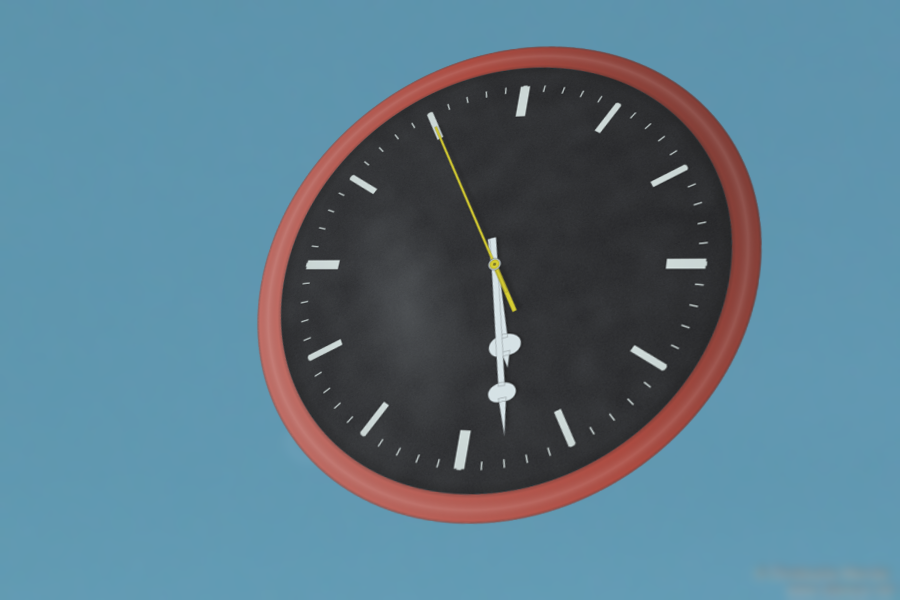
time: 5:27:55
